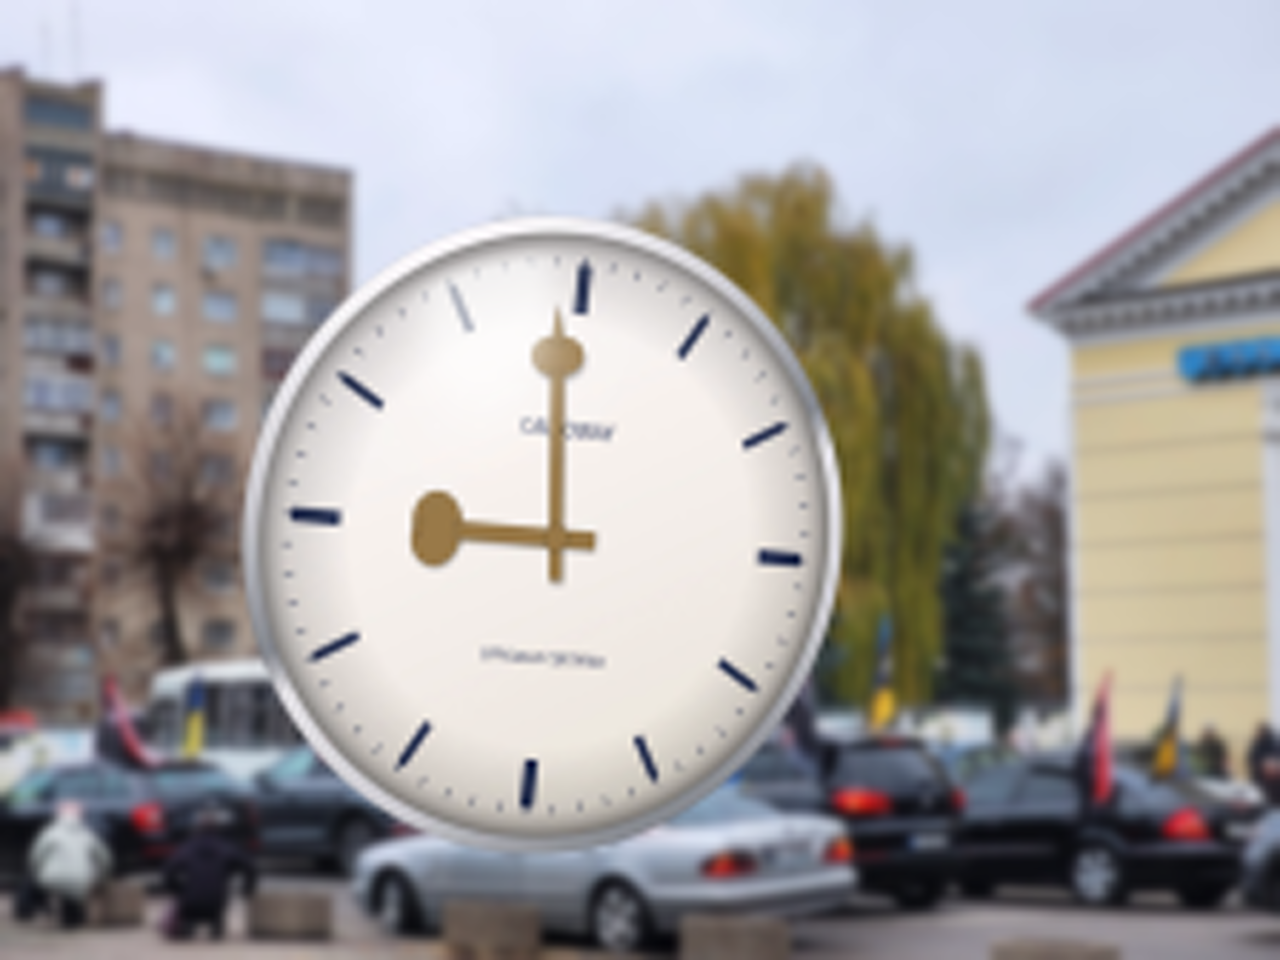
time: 8:59
